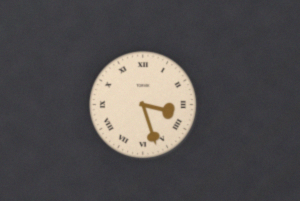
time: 3:27
